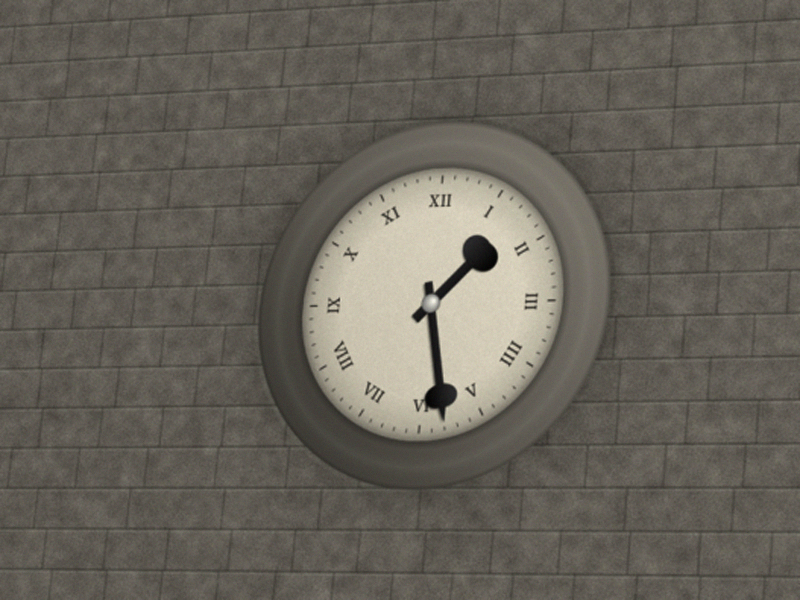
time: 1:28
